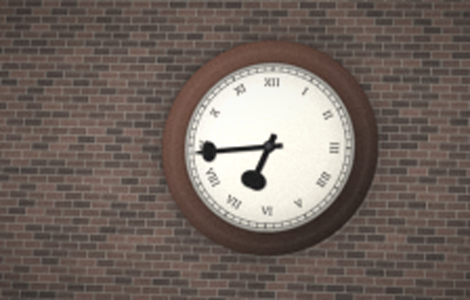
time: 6:44
